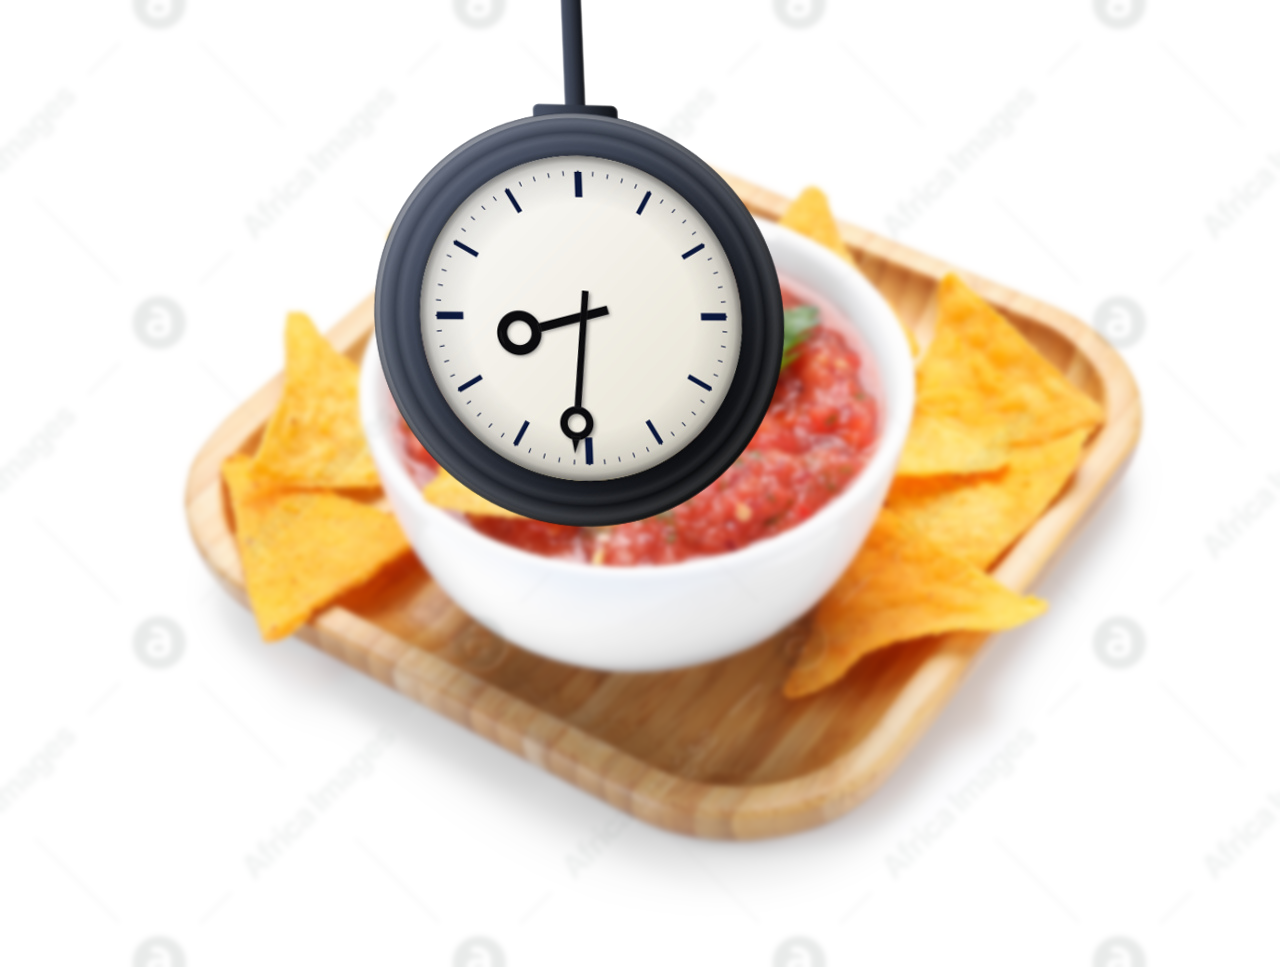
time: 8:31
